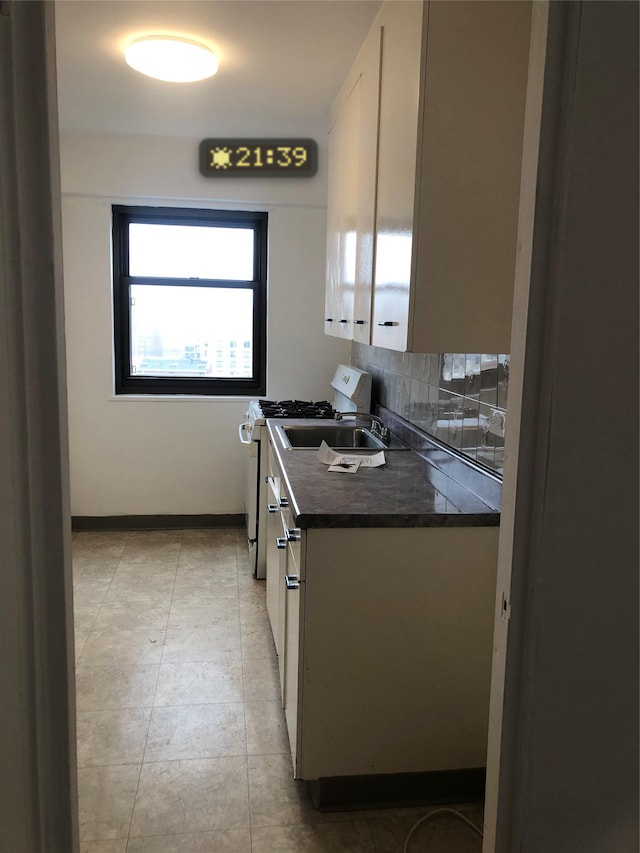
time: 21:39
